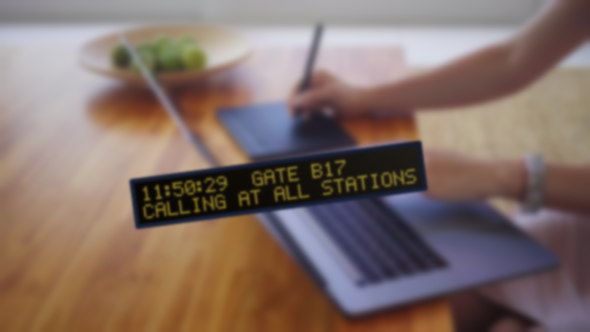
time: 11:50:29
